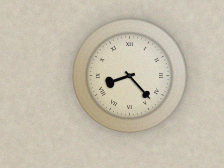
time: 8:23
